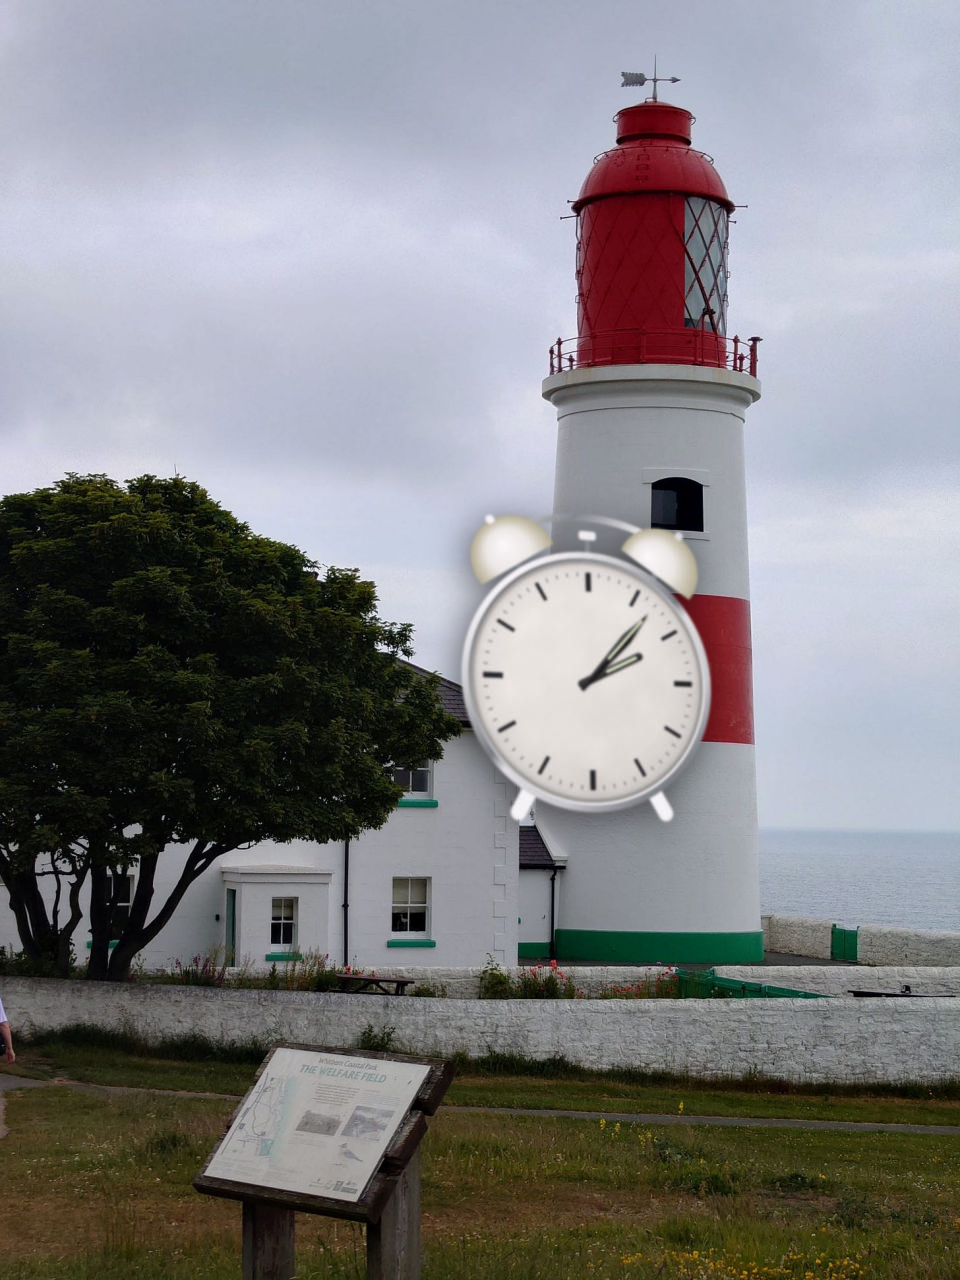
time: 2:07
